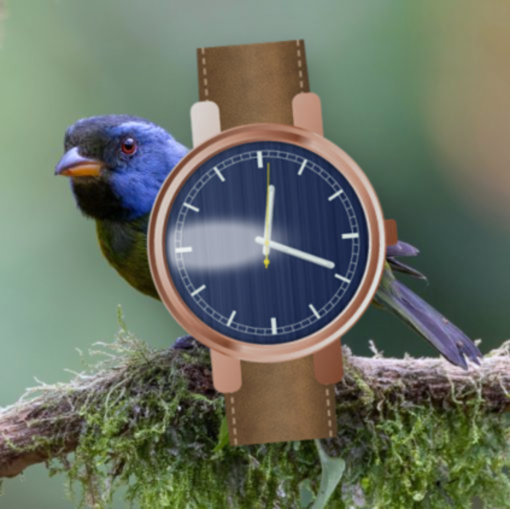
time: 12:19:01
